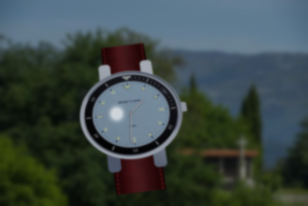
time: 1:31
